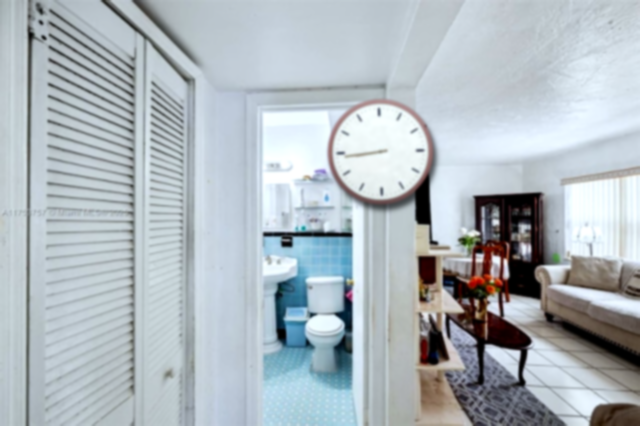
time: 8:44
